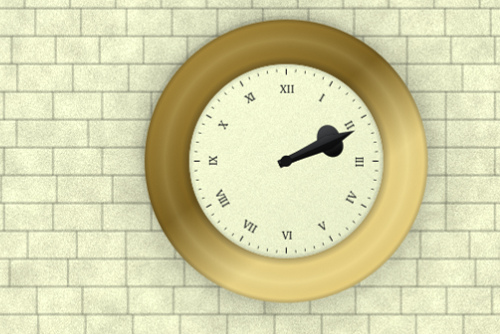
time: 2:11
